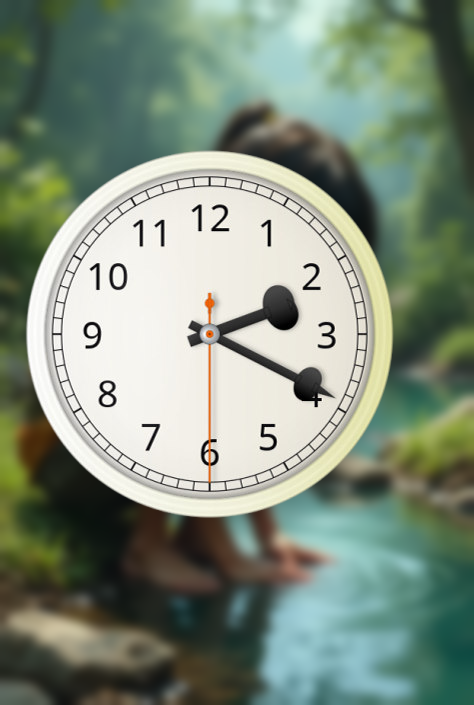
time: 2:19:30
